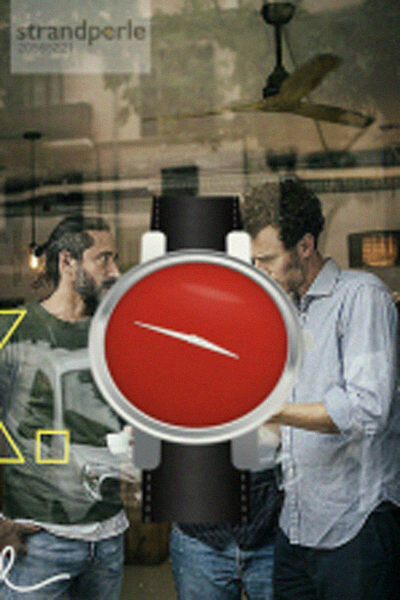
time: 3:48
